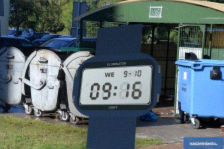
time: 9:16
